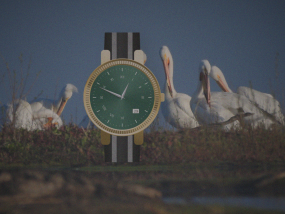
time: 12:49
